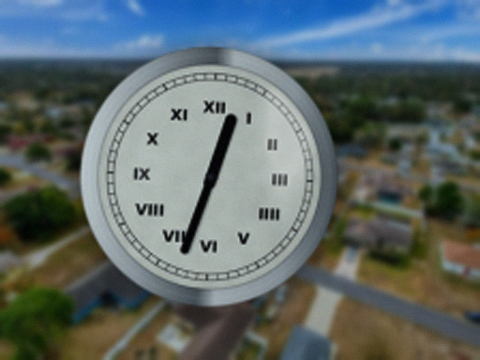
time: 12:33
